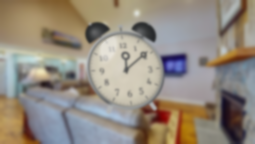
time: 12:09
